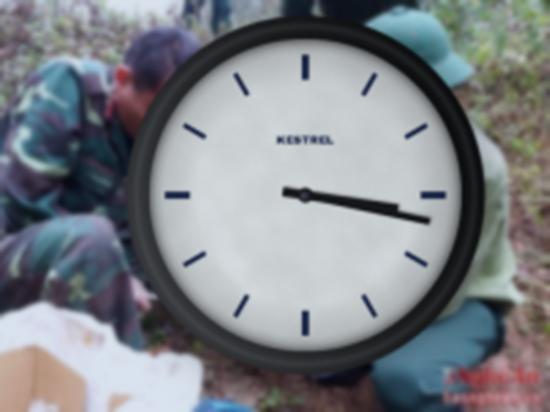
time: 3:17
